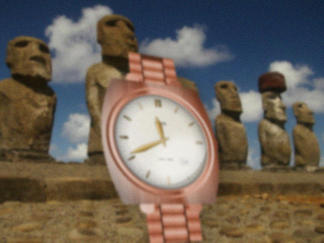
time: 11:41
